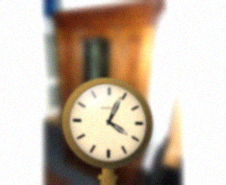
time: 4:04
